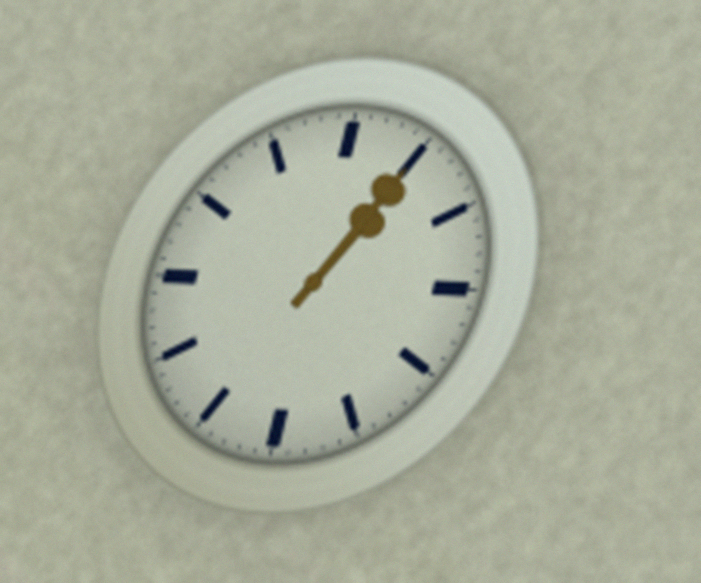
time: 1:05
